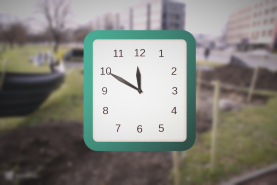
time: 11:50
